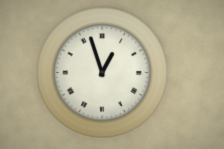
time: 12:57
